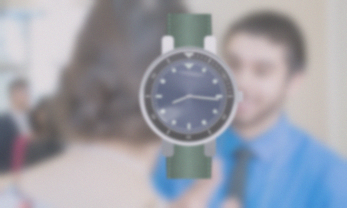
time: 8:16
